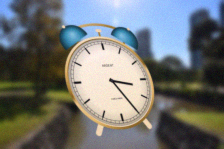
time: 3:25
